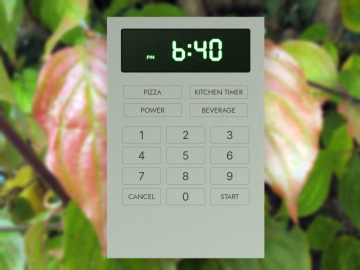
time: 6:40
